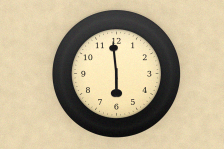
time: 5:59
